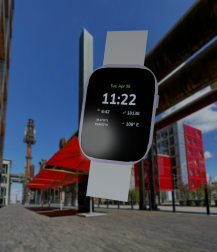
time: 11:22
